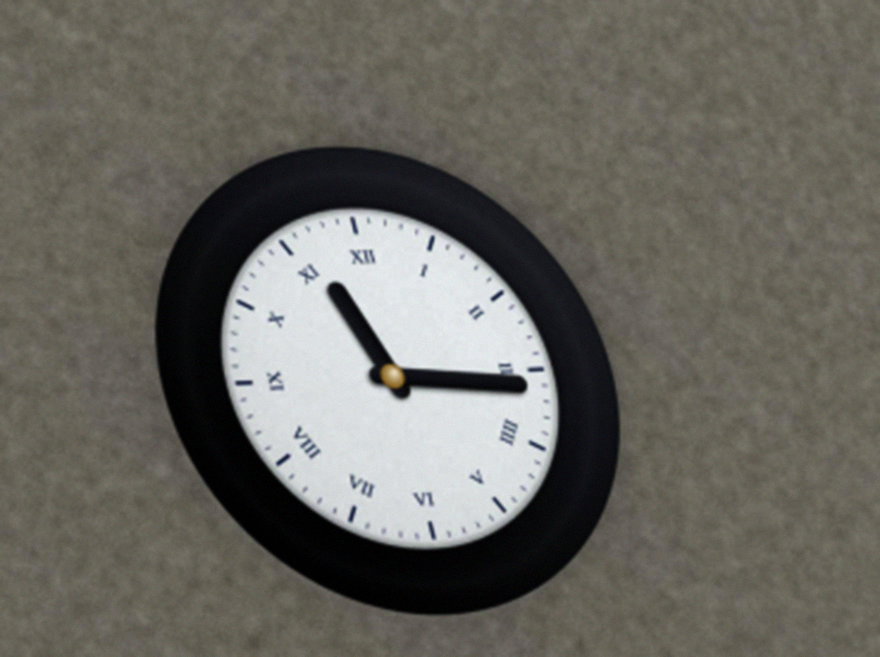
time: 11:16
